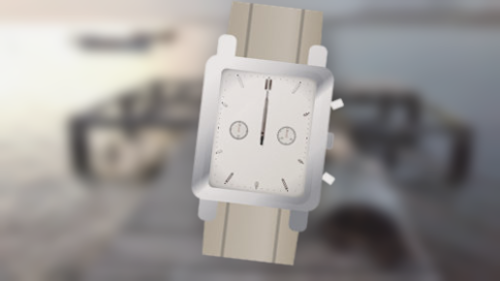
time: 12:00
